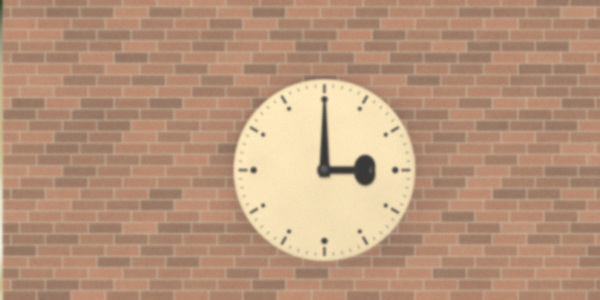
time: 3:00
